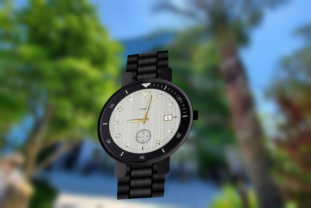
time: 9:02
